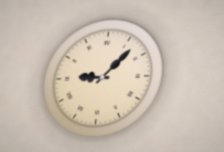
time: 9:07
